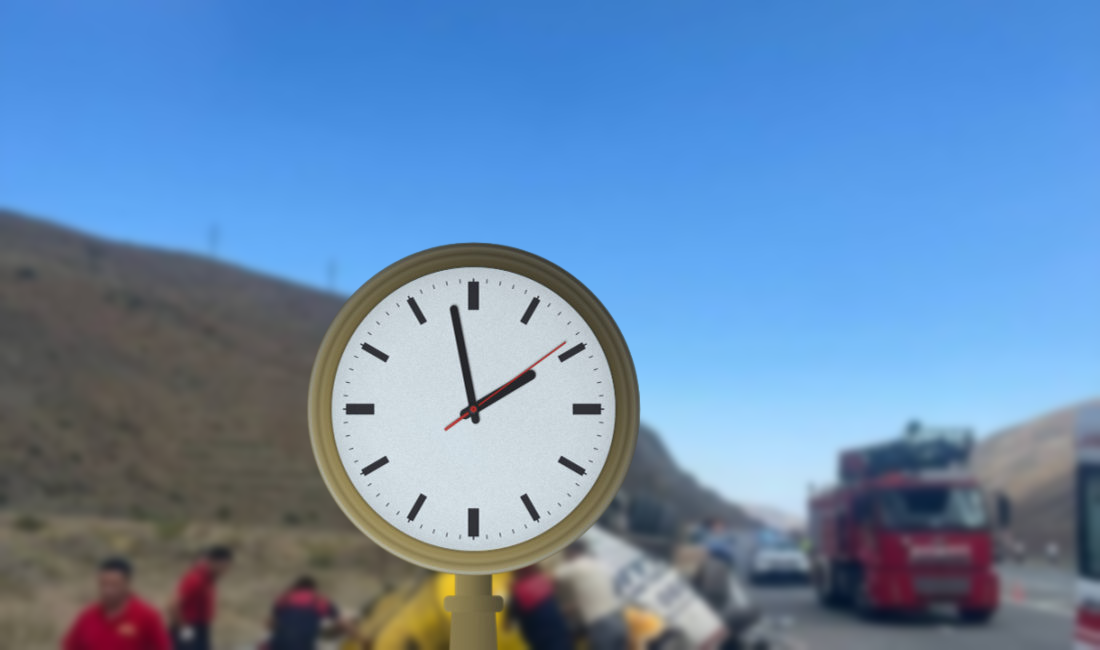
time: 1:58:09
